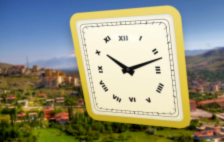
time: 10:12
